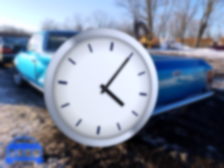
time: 4:05
